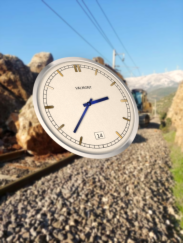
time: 2:37
